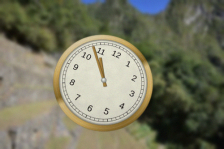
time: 10:53
